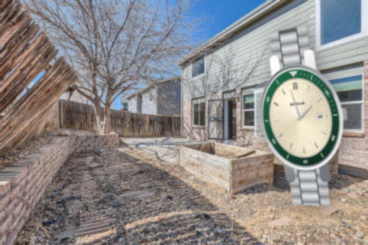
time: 1:58
